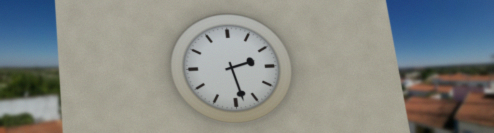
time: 2:28
